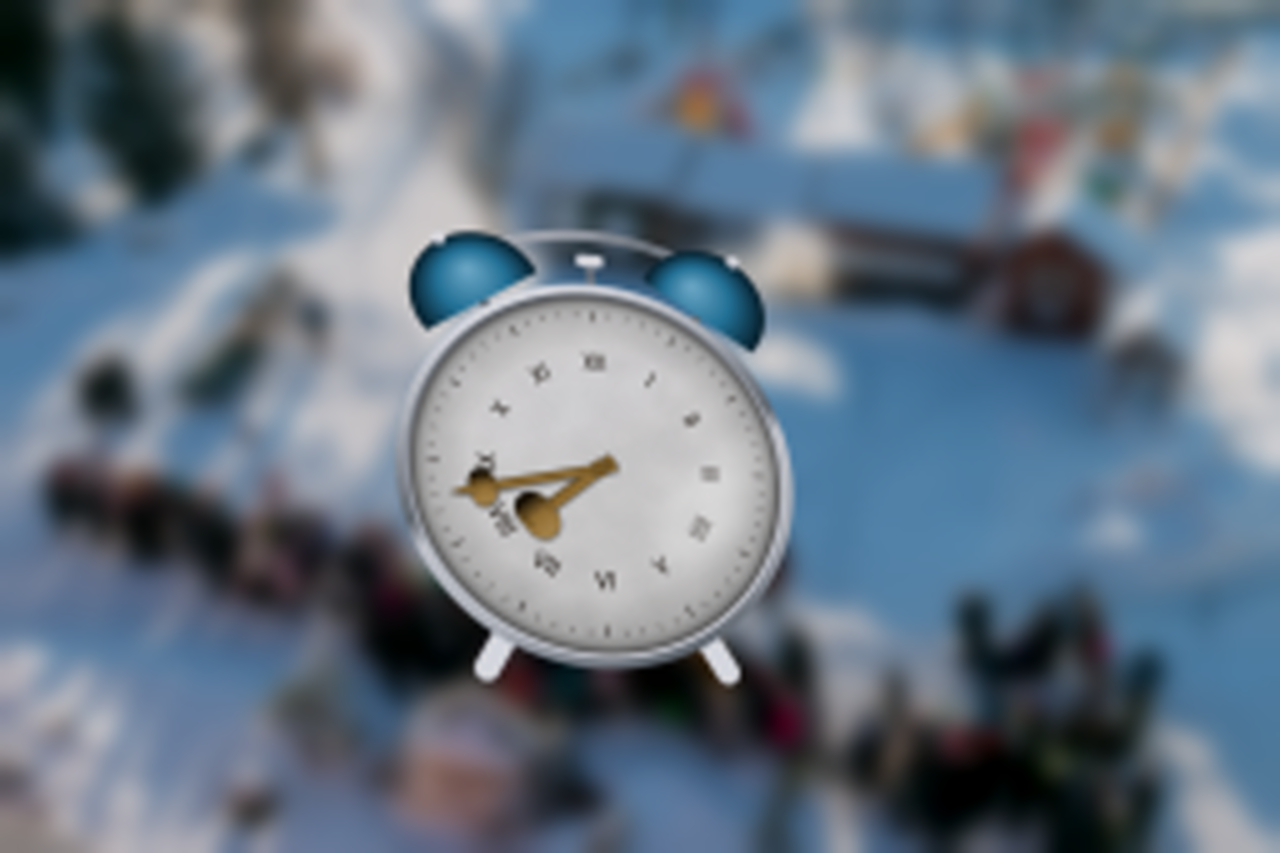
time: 7:43
